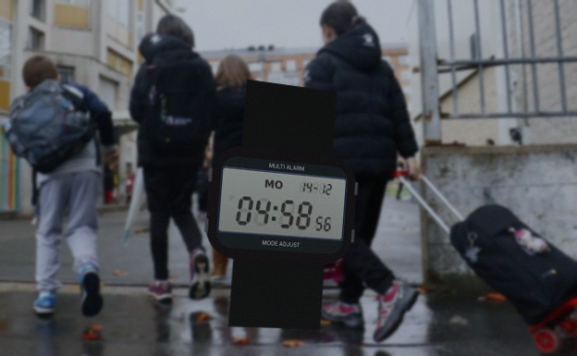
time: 4:58:56
